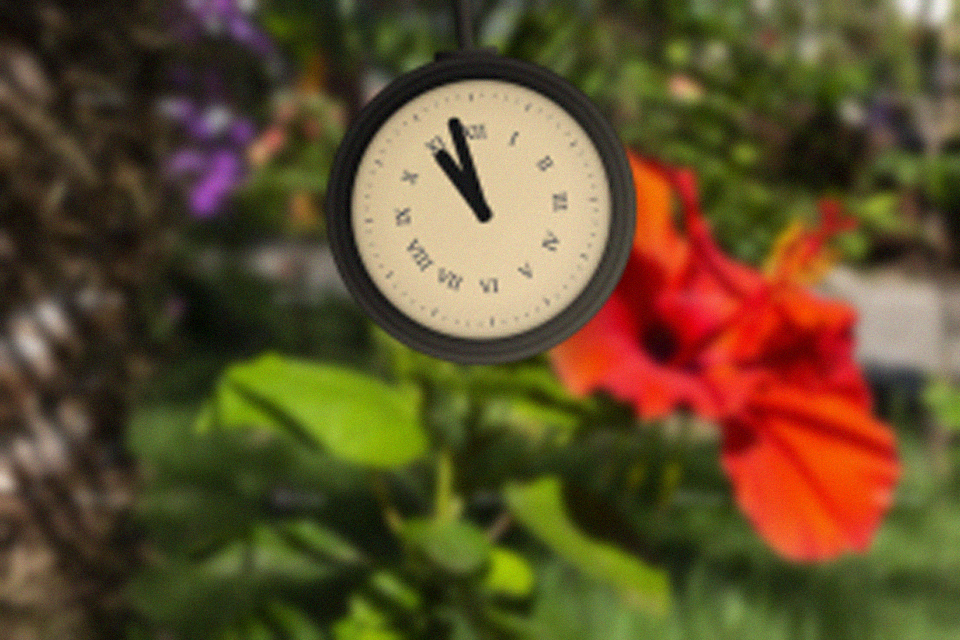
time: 10:58
